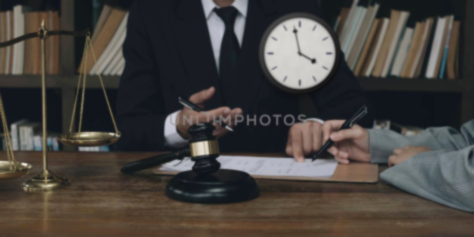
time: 3:58
